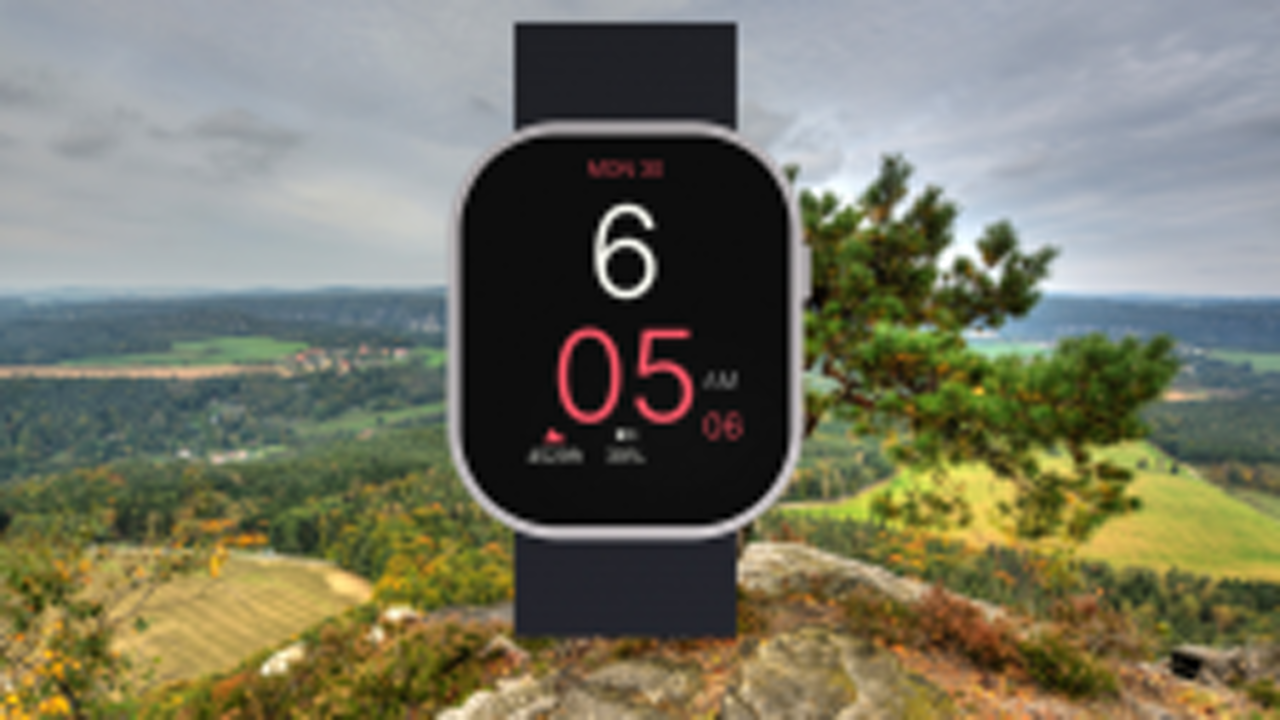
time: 6:05
